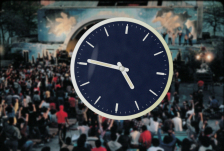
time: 4:46
